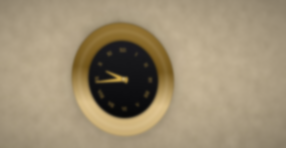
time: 9:44
